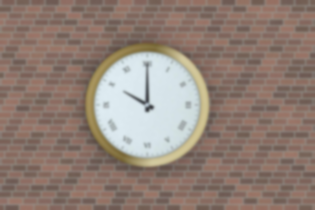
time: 10:00
